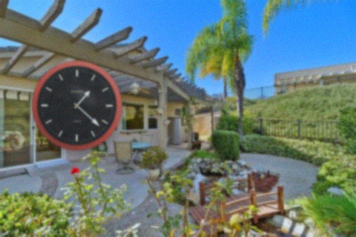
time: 1:22
